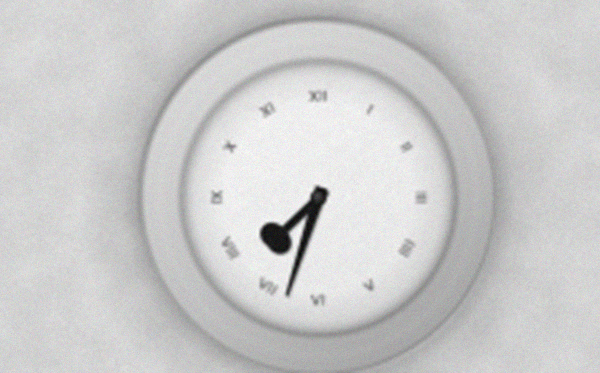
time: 7:33
